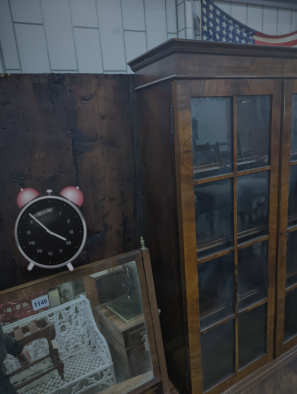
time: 3:52
